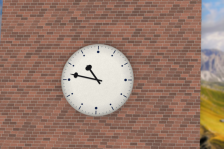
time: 10:47
